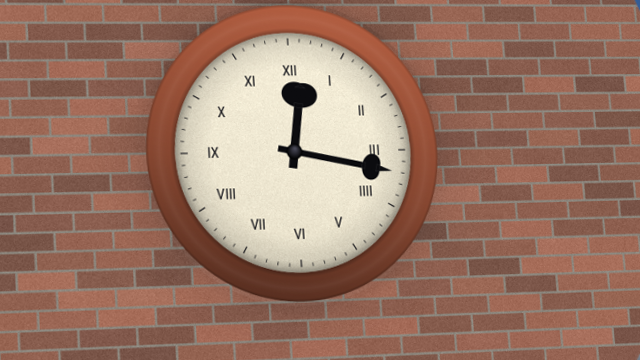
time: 12:17
